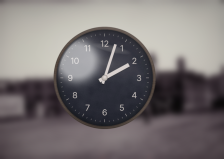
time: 2:03
